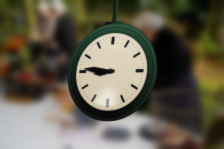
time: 8:46
